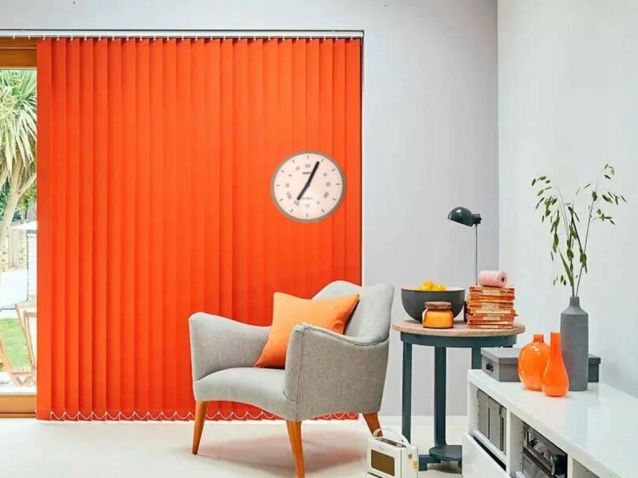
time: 7:04
